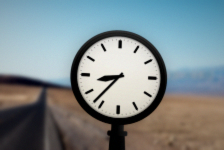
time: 8:37
